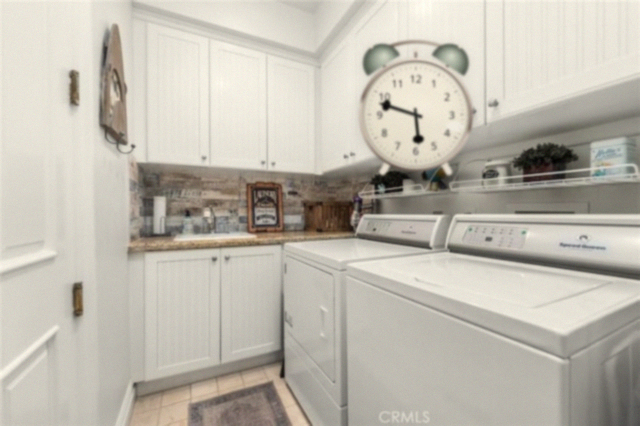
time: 5:48
